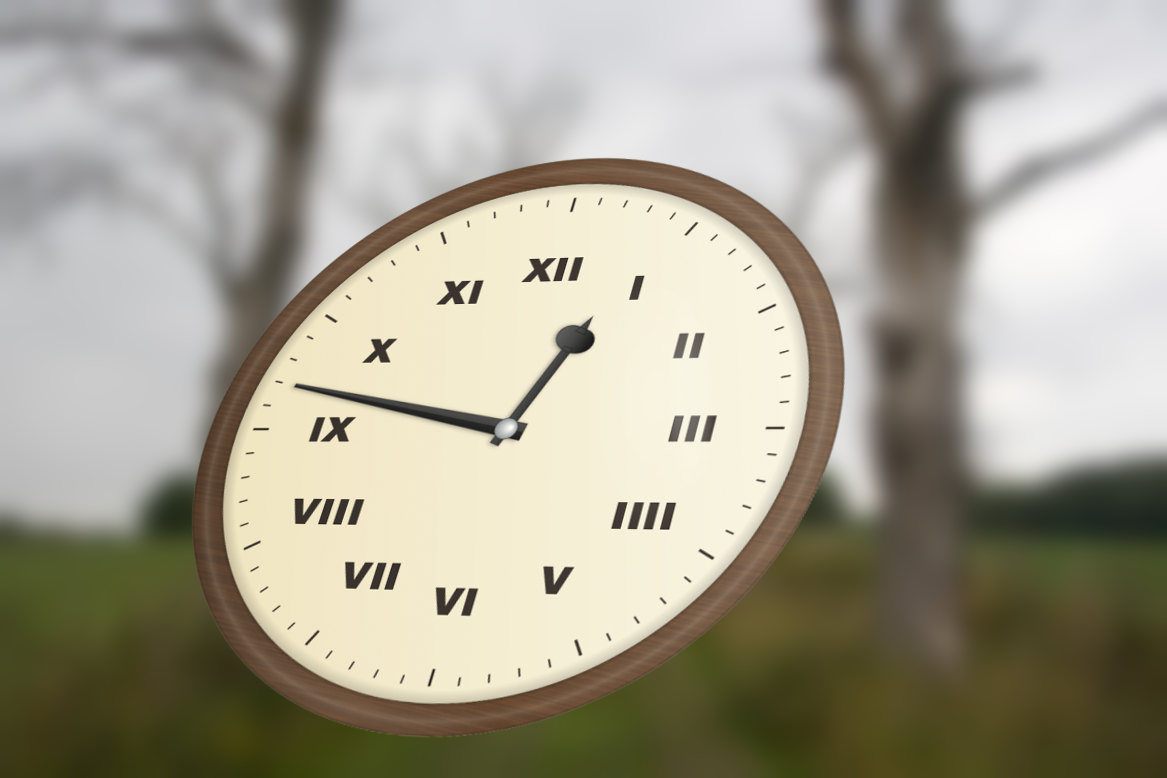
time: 12:47
